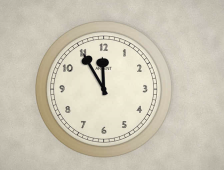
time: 11:55
